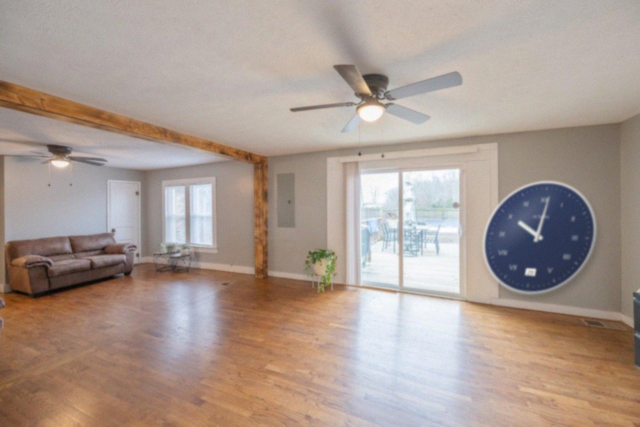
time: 10:01
